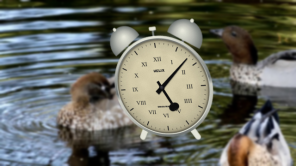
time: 5:08
